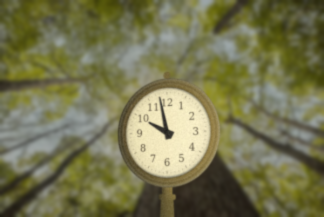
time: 9:58
